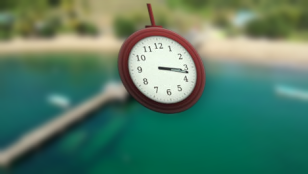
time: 3:17
